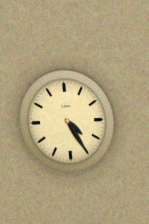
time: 4:25
